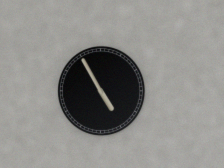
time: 4:55
